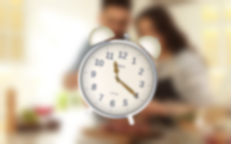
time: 11:20
